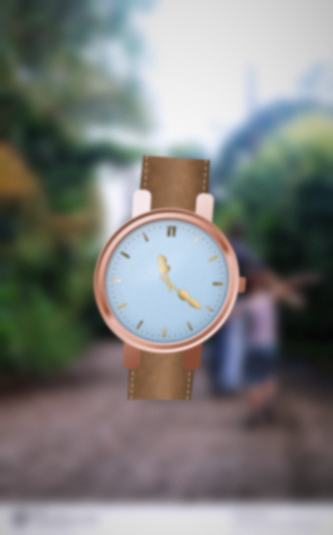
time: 11:21
